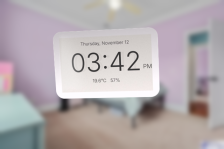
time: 3:42
